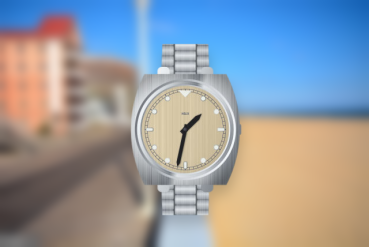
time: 1:32
